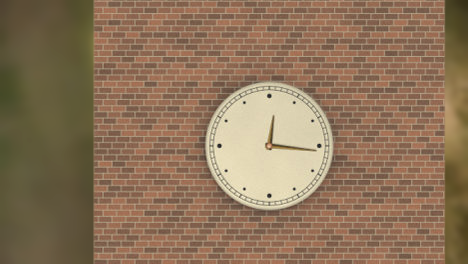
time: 12:16
